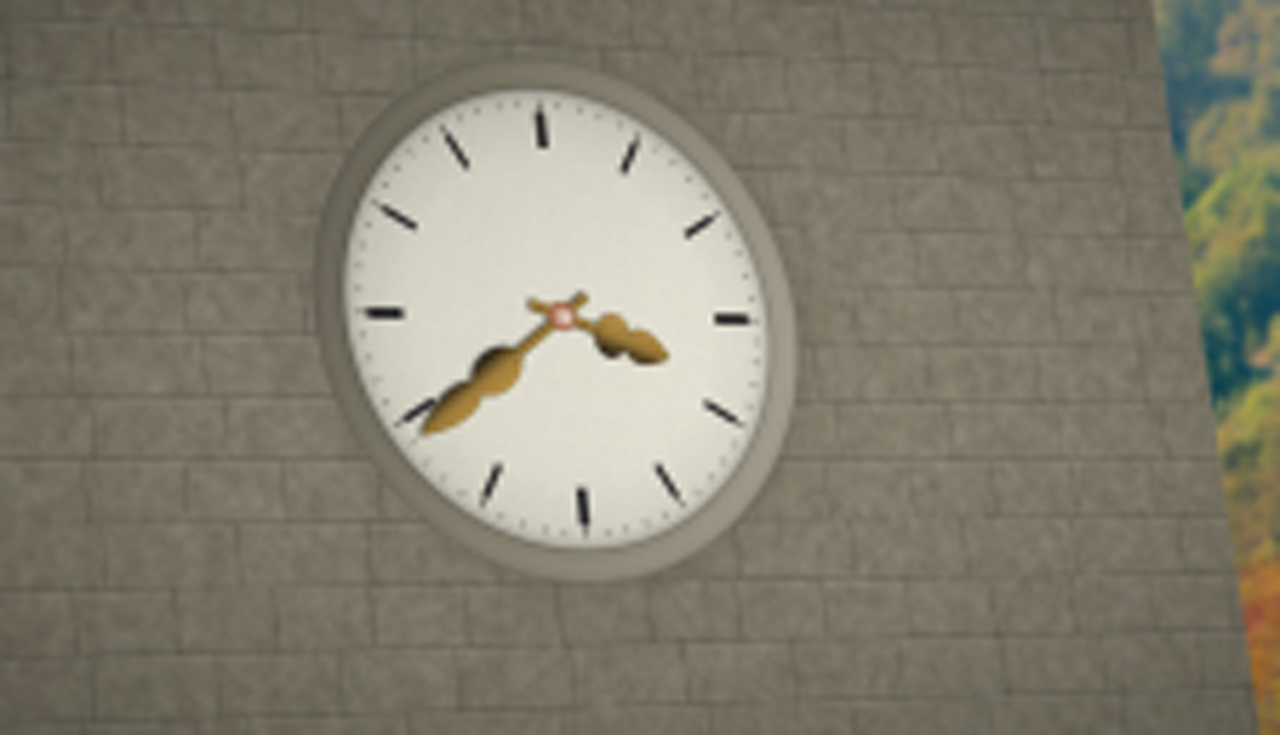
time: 3:39
